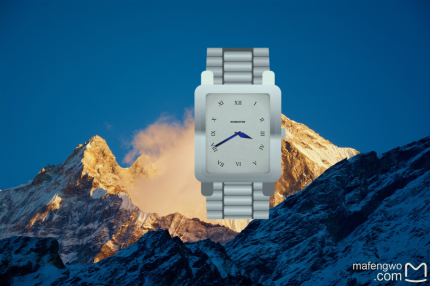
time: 3:40
